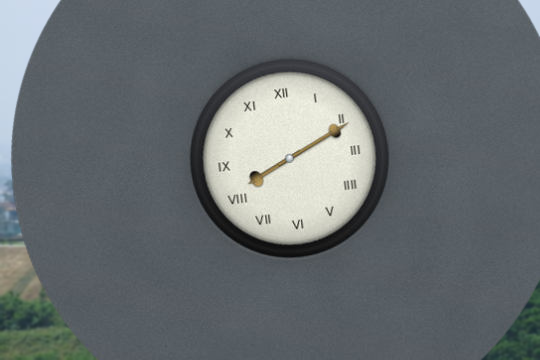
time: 8:11
